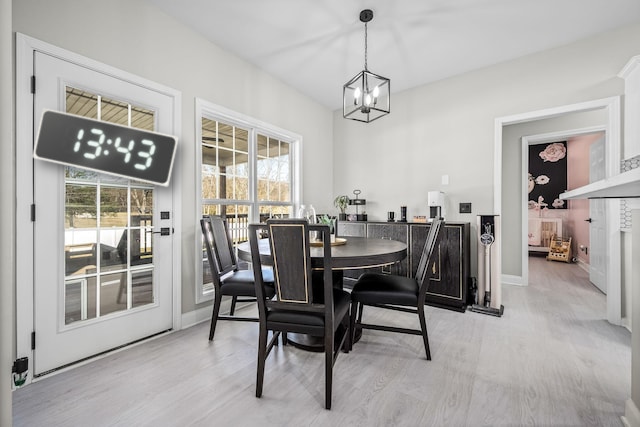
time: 13:43
